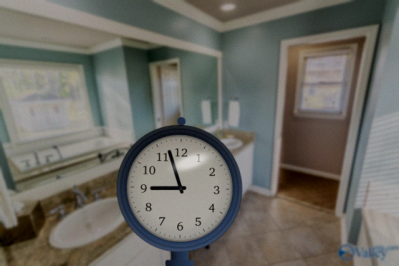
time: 8:57
